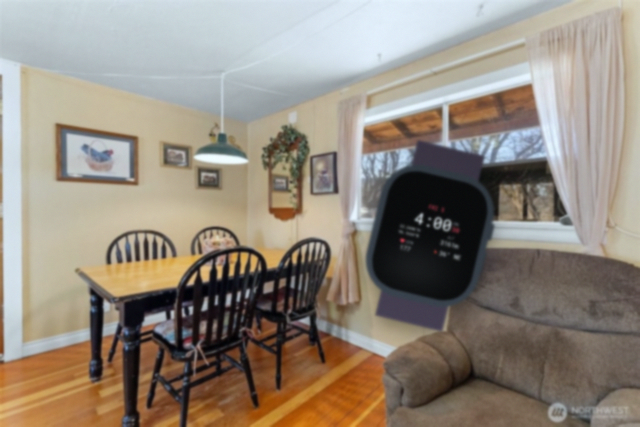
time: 4:00
